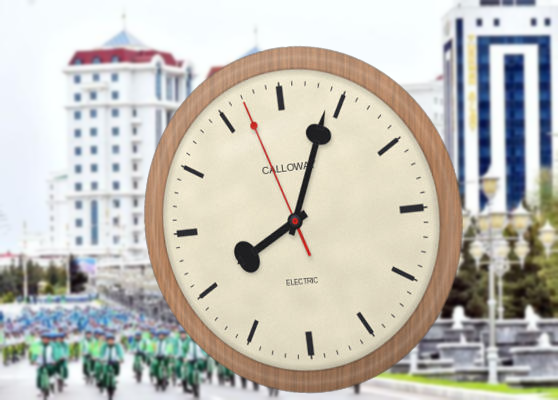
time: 8:03:57
